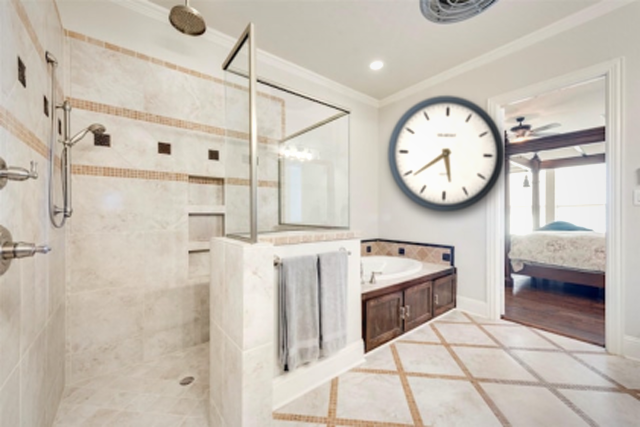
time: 5:39
